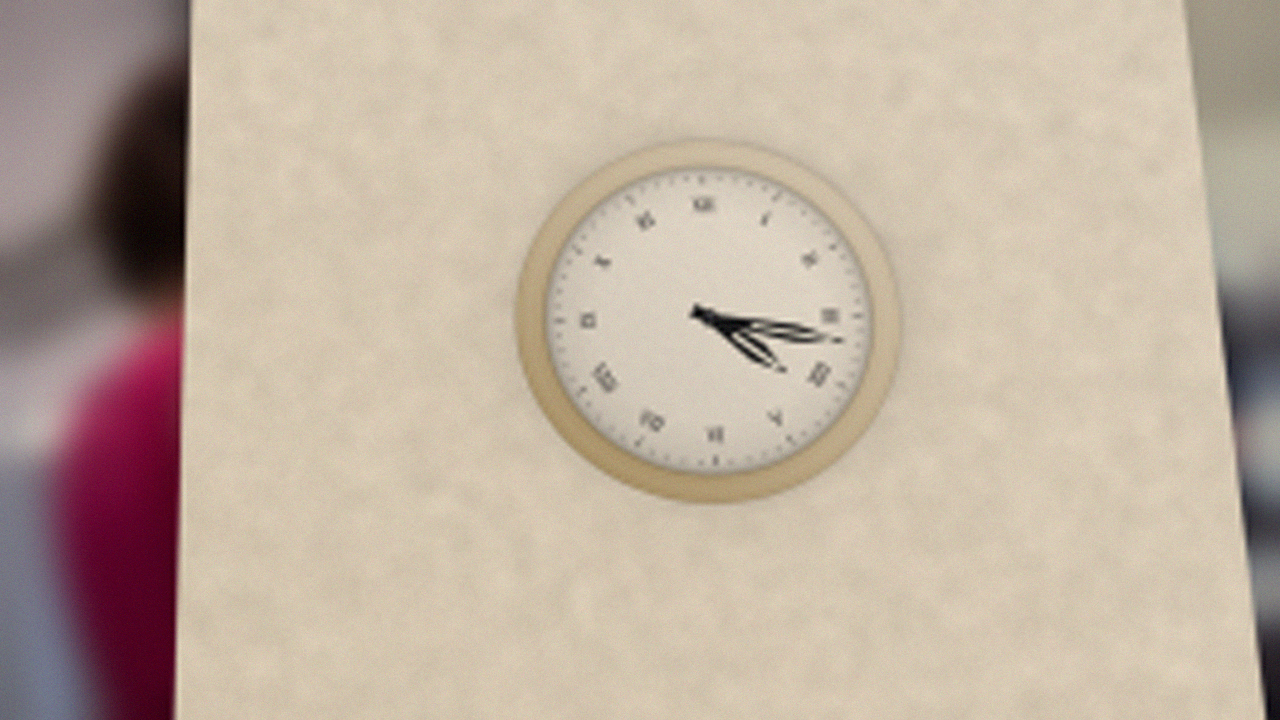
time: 4:17
